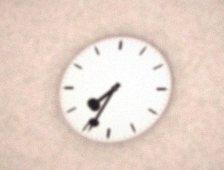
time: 7:34
